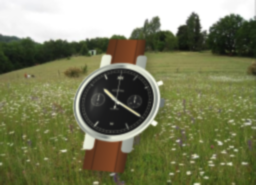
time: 10:20
